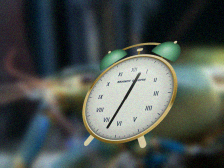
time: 12:33
